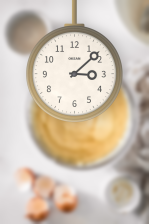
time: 3:08
